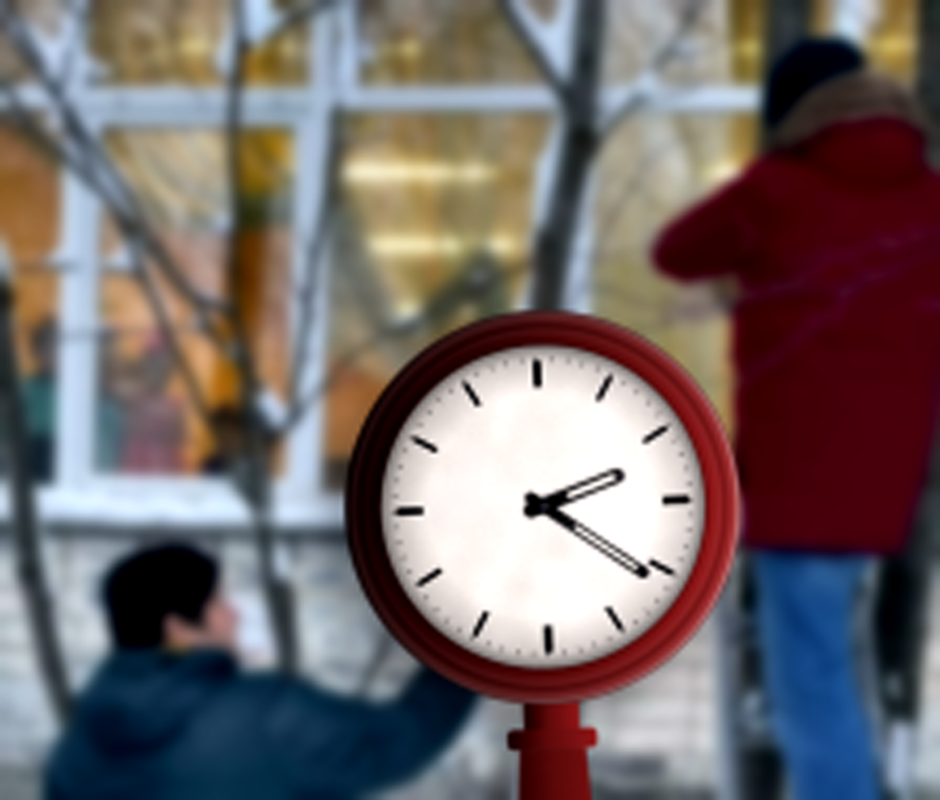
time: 2:21
